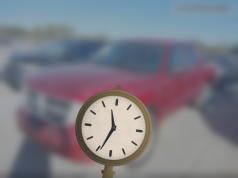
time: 11:34
